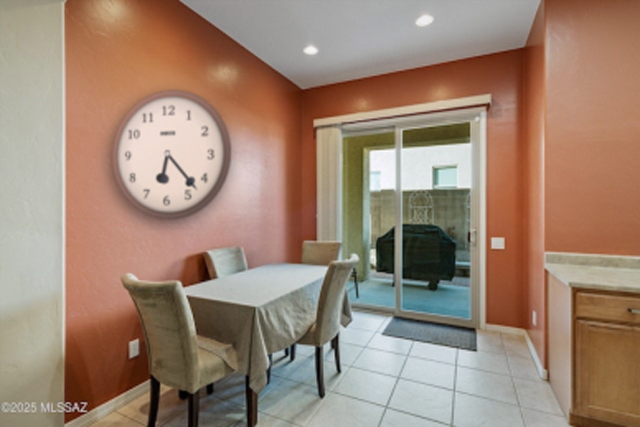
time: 6:23
